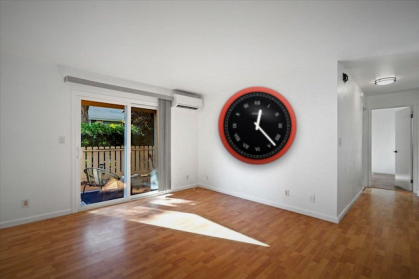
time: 12:23
